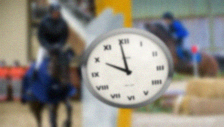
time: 9:59
